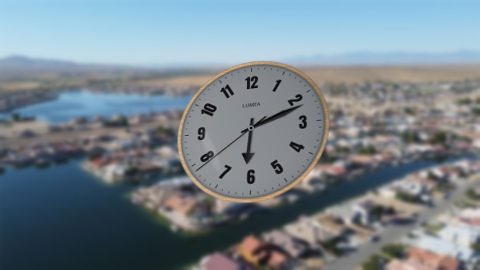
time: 6:11:39
